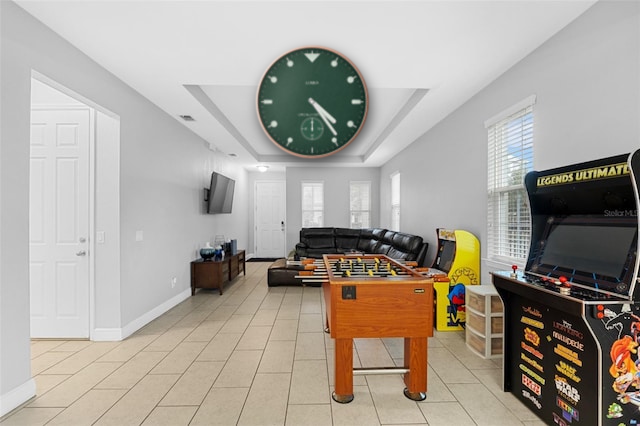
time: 4:24
